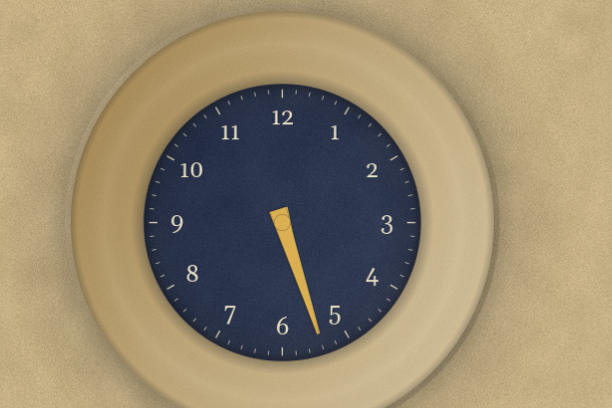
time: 5:27
